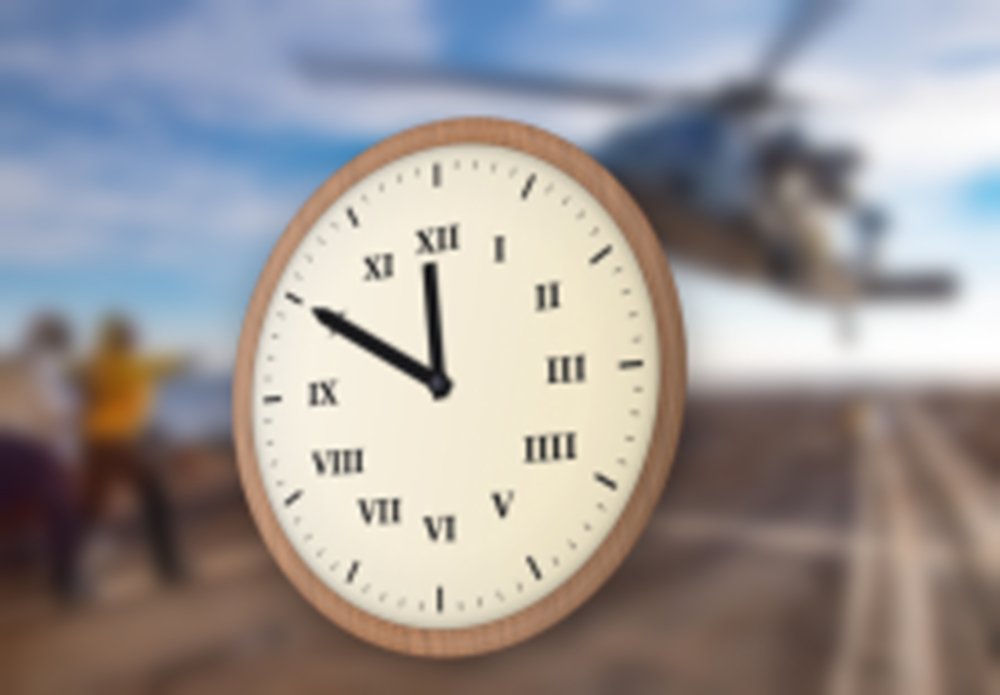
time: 11:50
